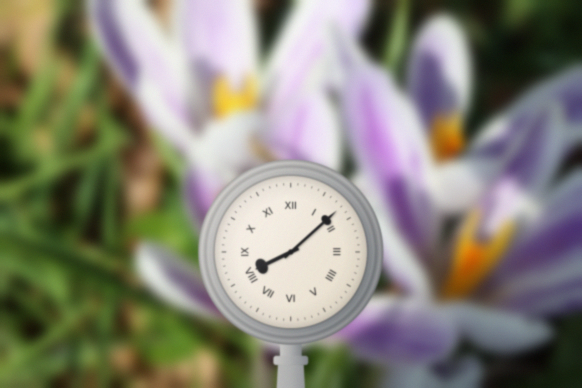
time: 8:08
